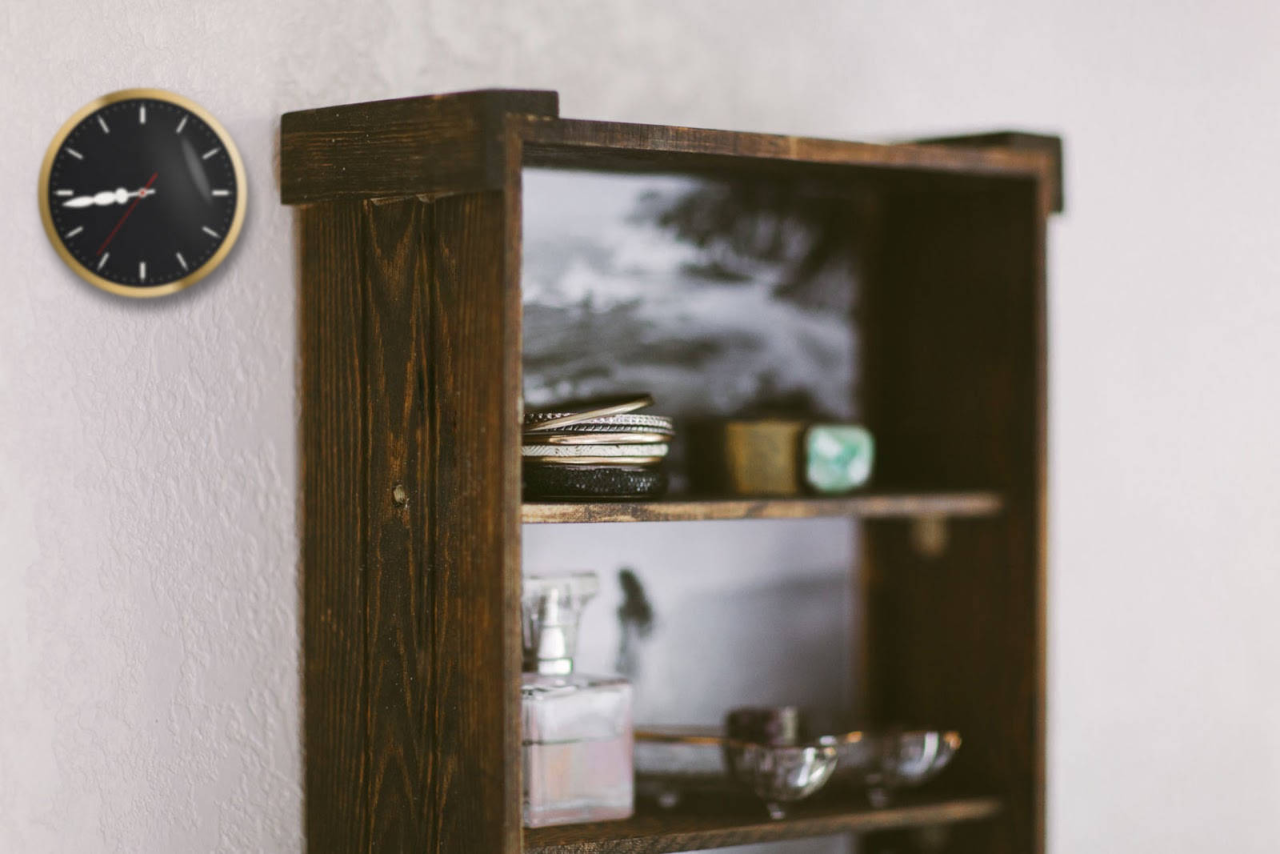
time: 8:43:36
